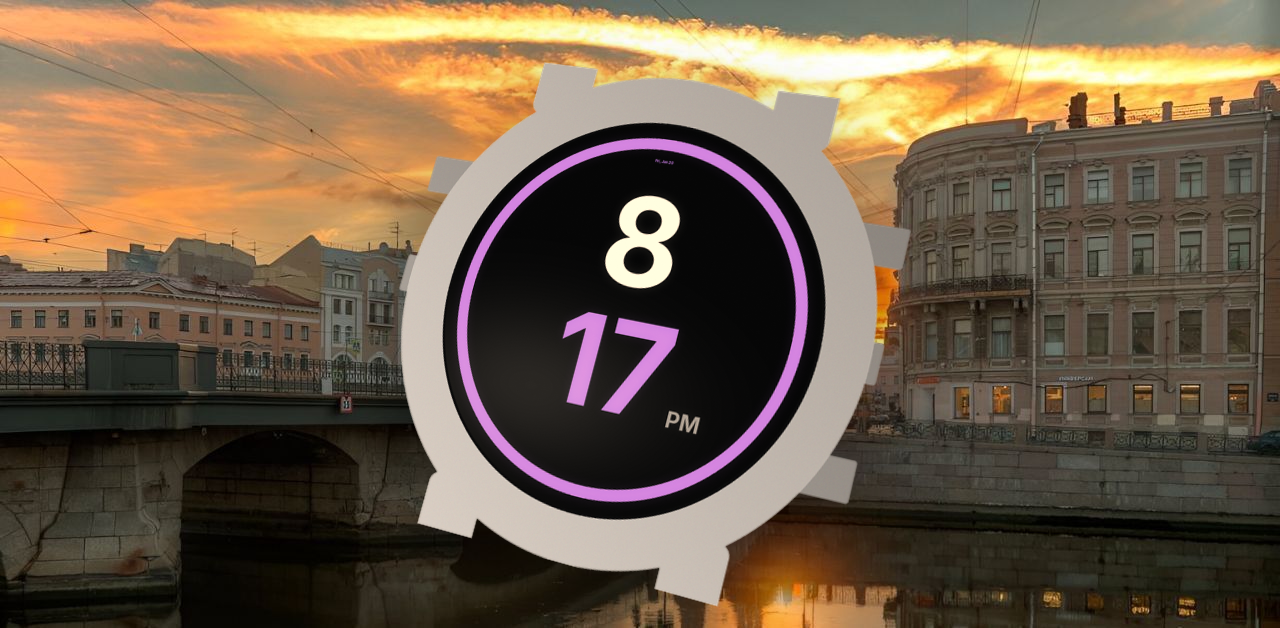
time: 8:17
